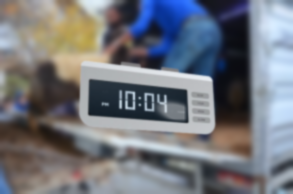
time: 10:04
